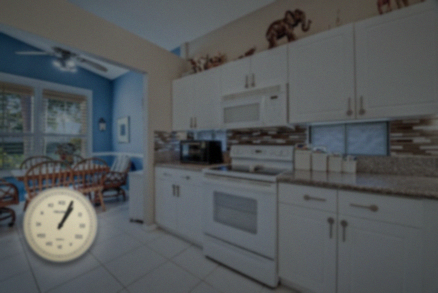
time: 1:04
